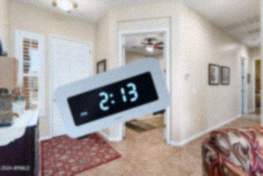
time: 2:13
